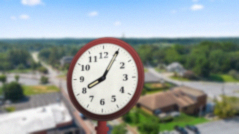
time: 8:05
